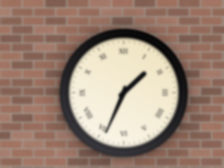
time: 1:34
